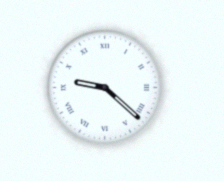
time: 9:22
